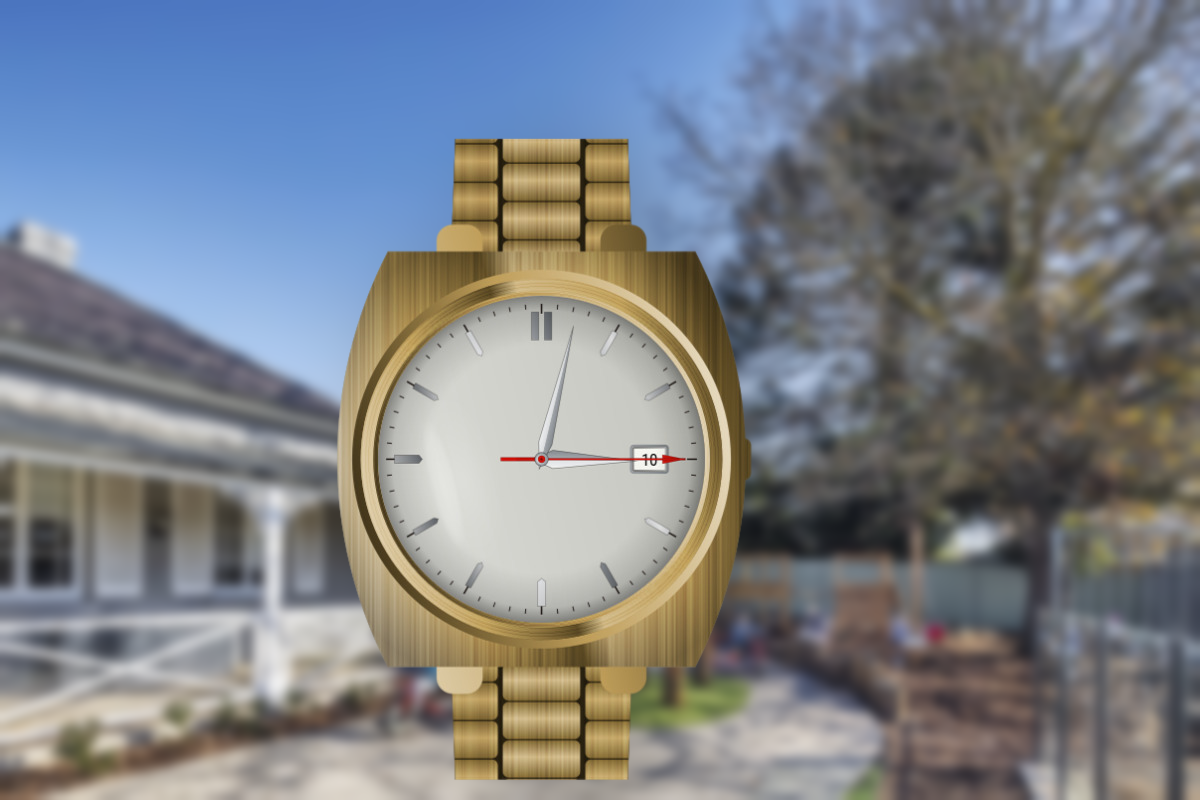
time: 3:02:15
